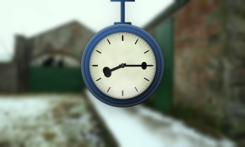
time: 8:15
